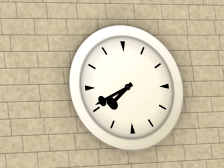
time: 7:41
